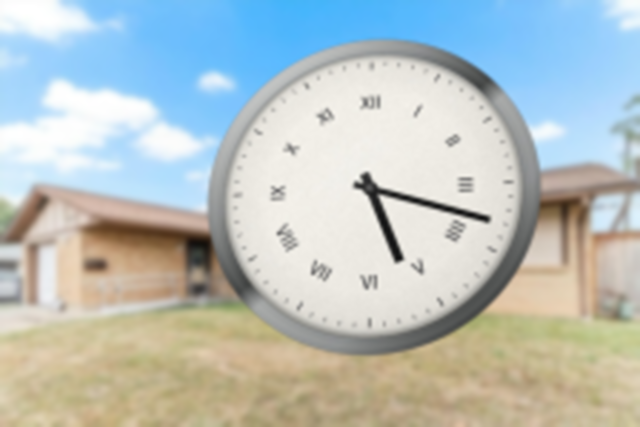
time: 5:18
